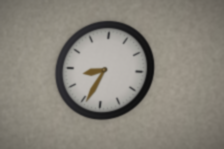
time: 8:34
